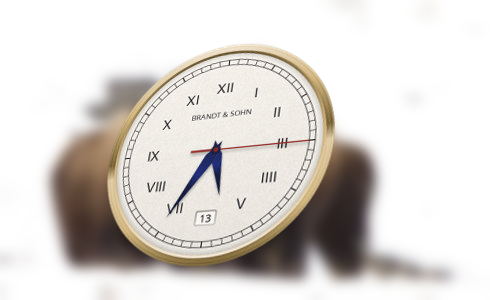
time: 5:35:15
